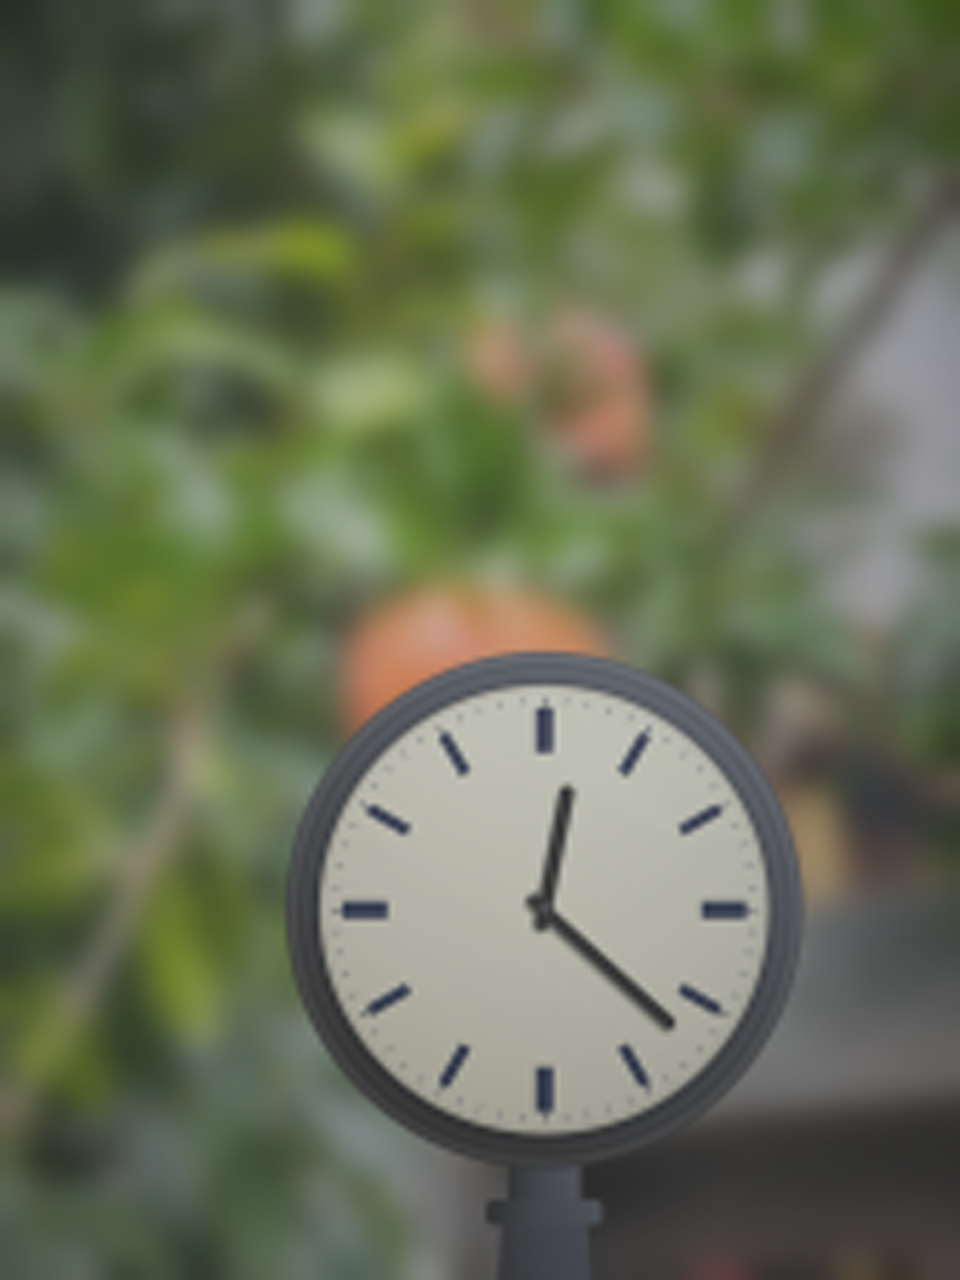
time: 12:22
